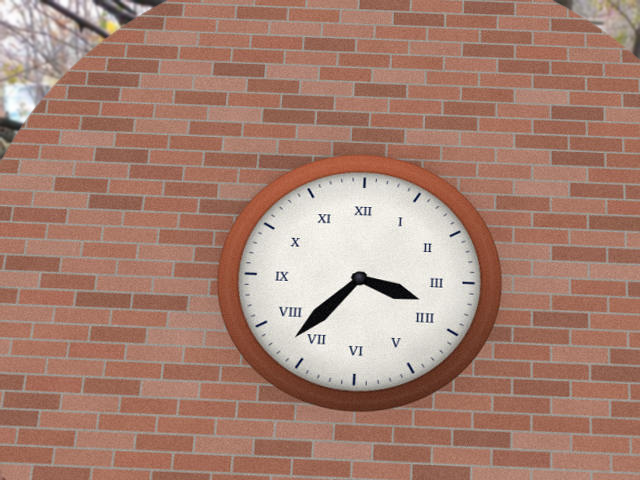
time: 3:37
